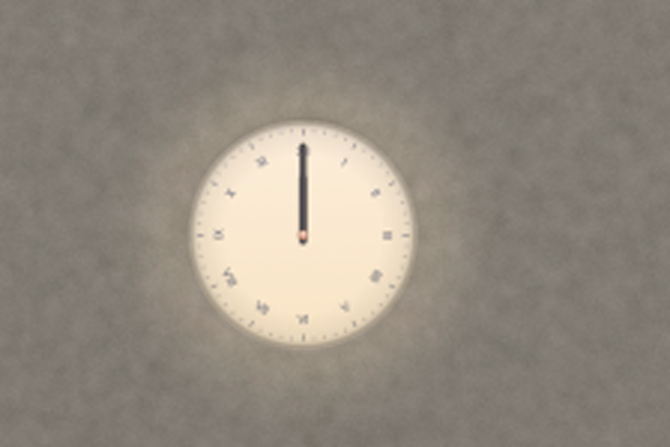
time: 12:00
